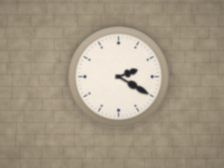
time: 2:20
